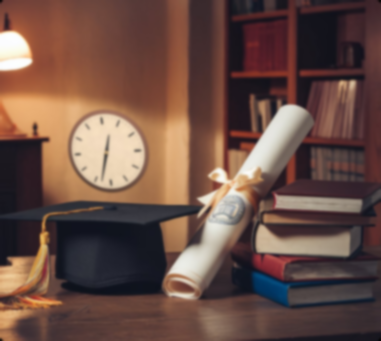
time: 12:33
